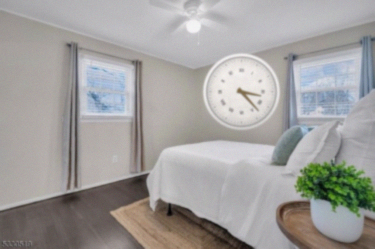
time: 3:23
